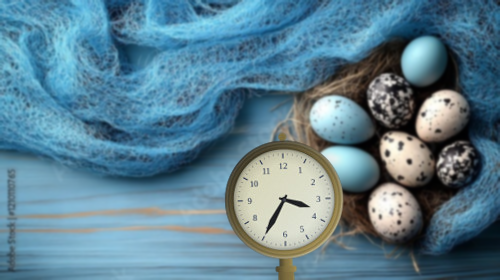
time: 3:35
